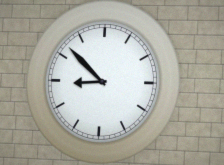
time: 8:52
